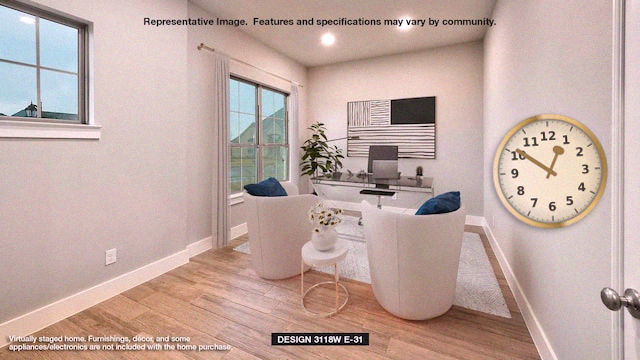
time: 12:51
